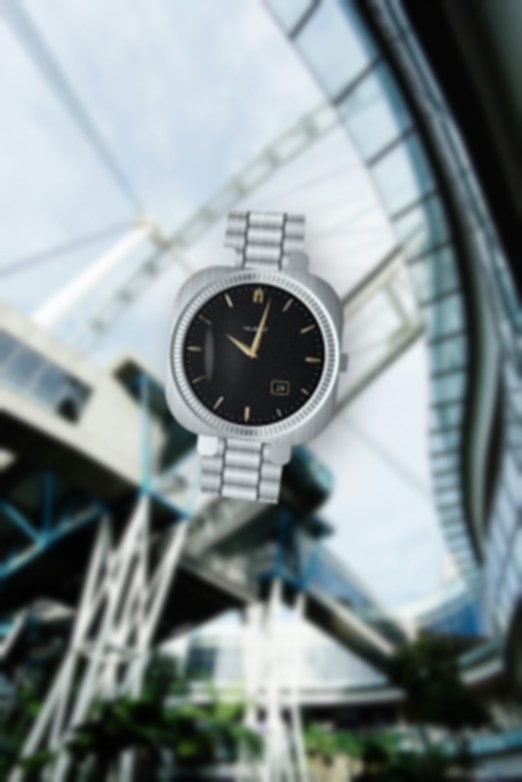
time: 10:02
